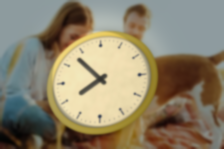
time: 7:53
